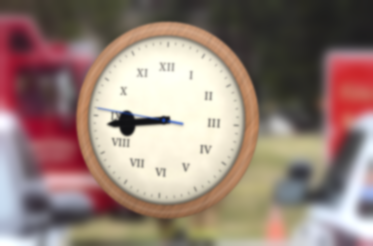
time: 8:43:46
